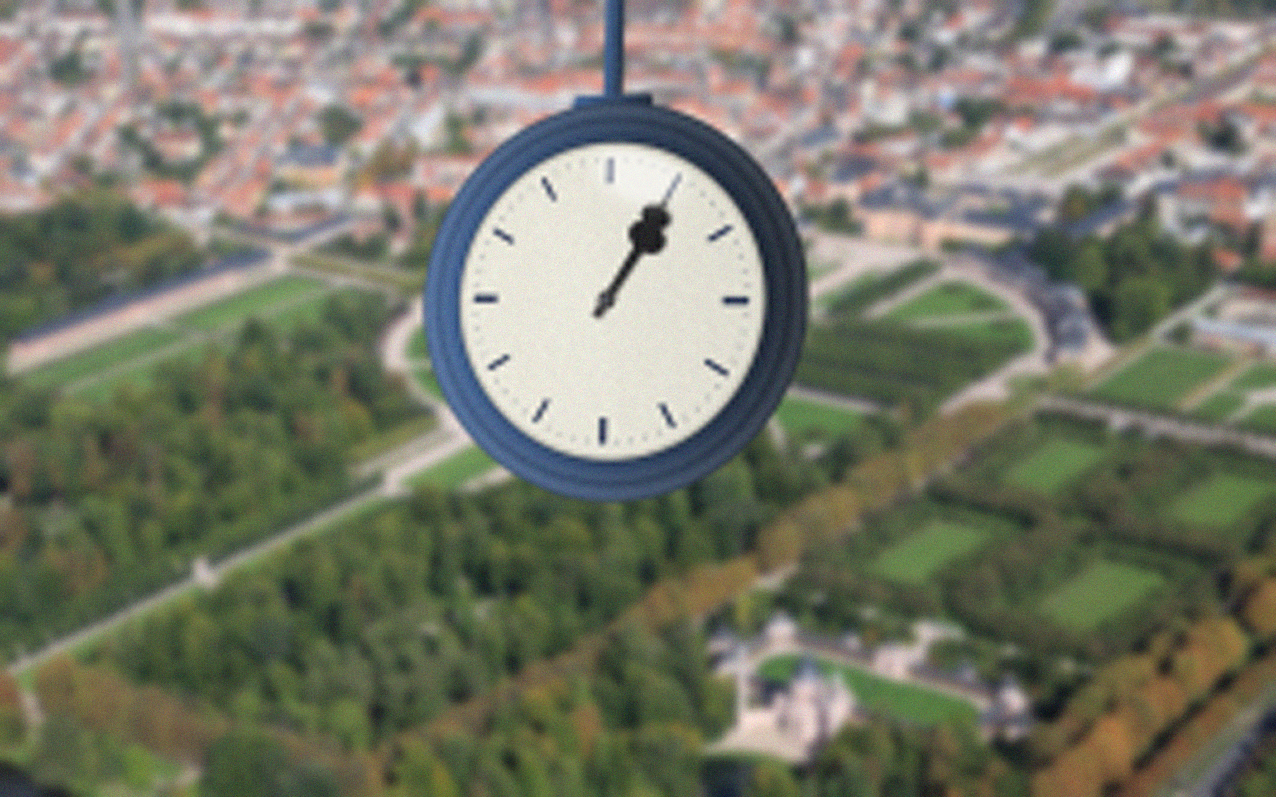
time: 1:05
